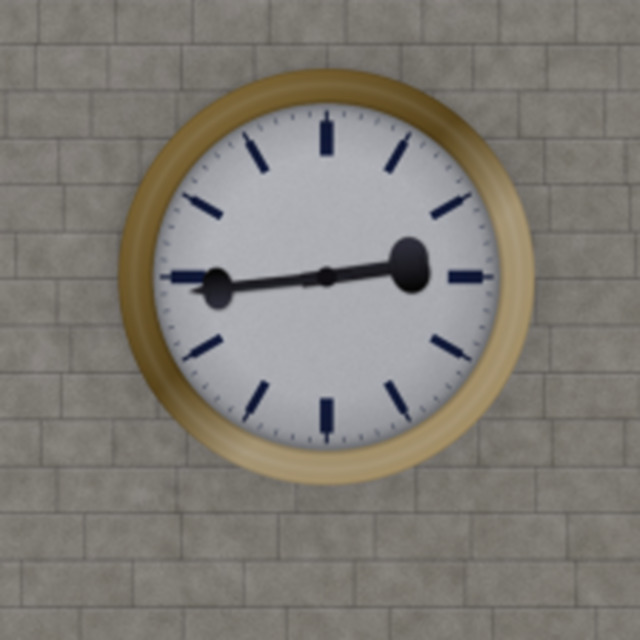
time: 2:44
